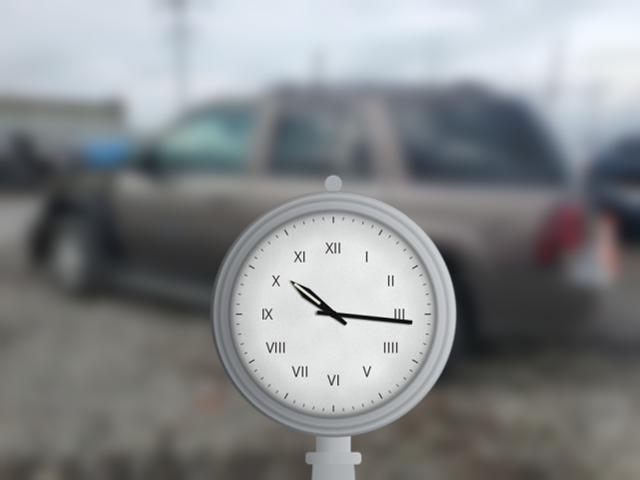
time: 10:16
